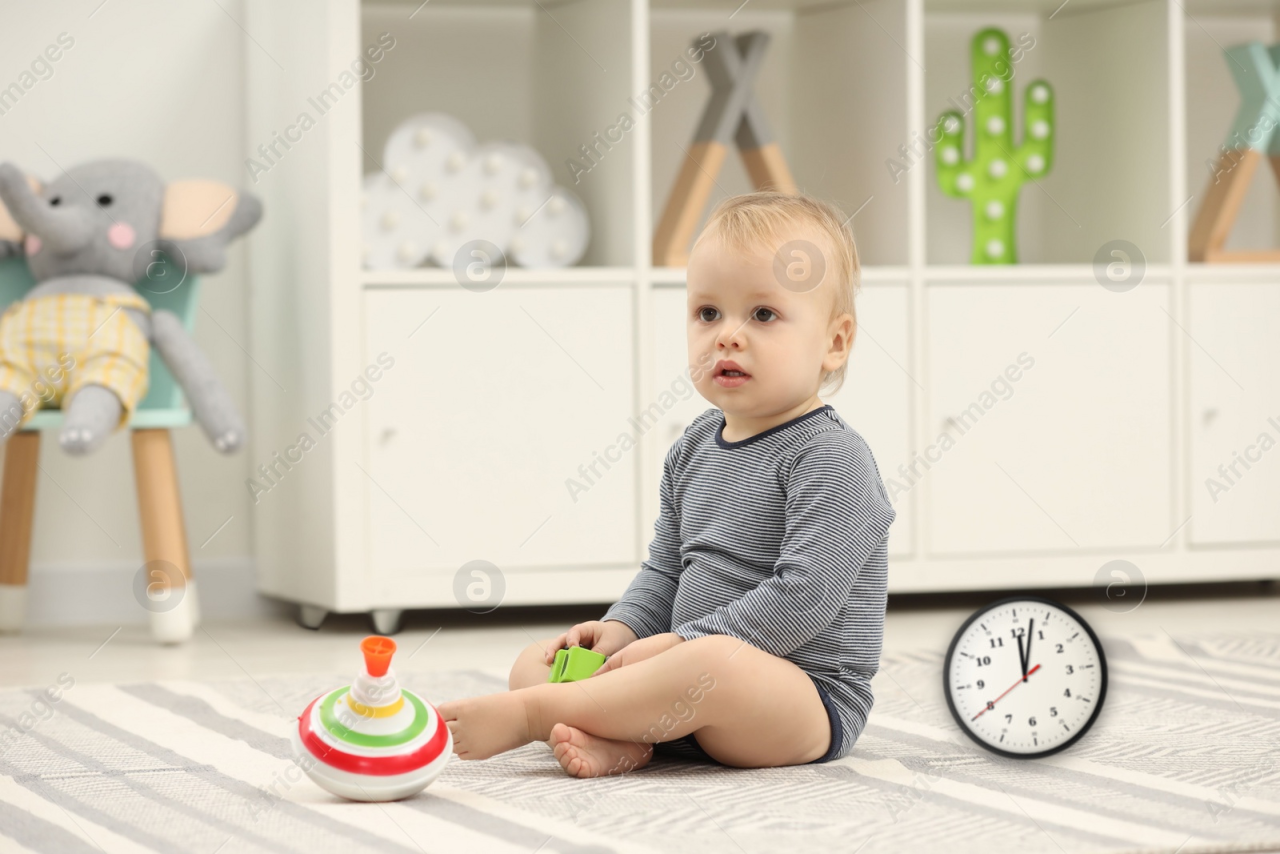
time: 12:02:40
